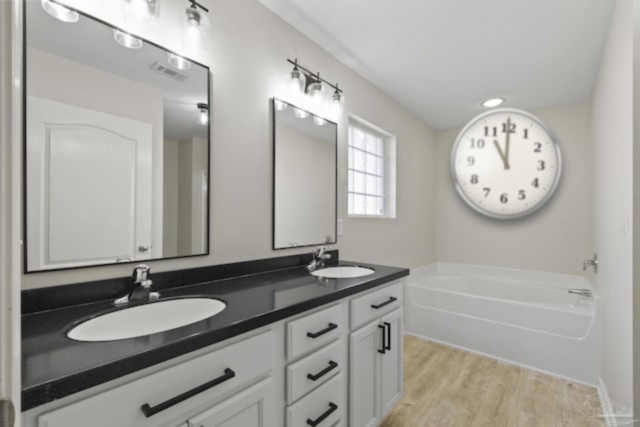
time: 11:00
